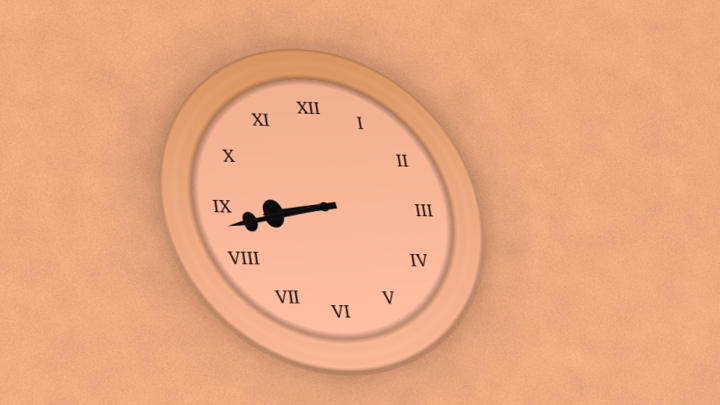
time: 8:43
